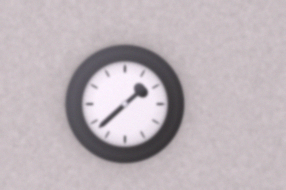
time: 1:38
